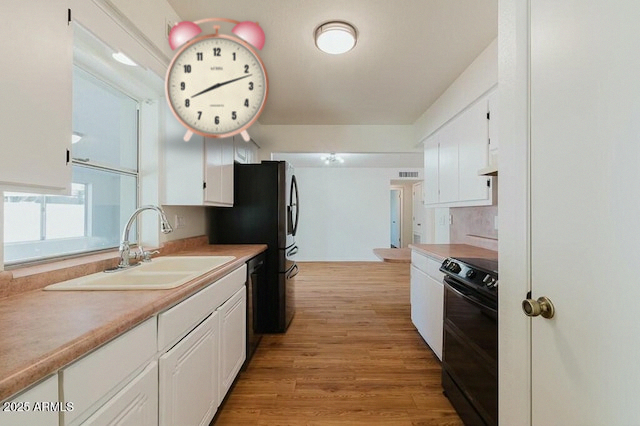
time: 8:12
